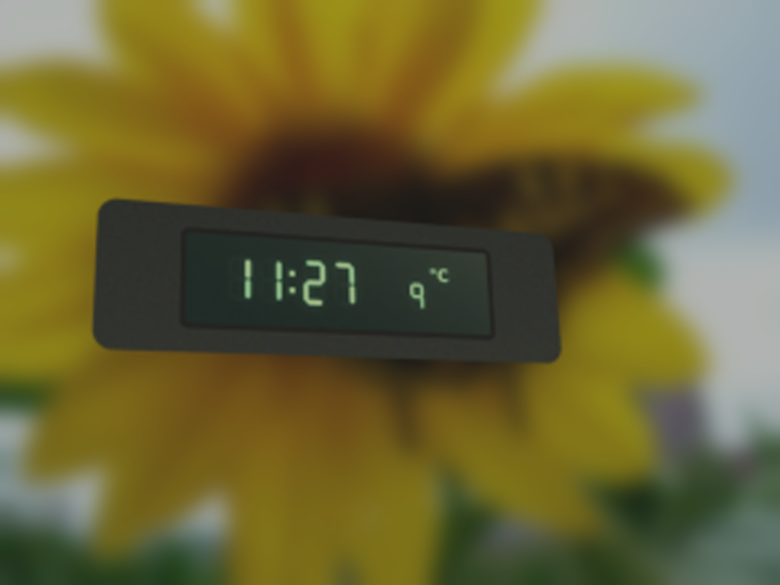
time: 11:27
